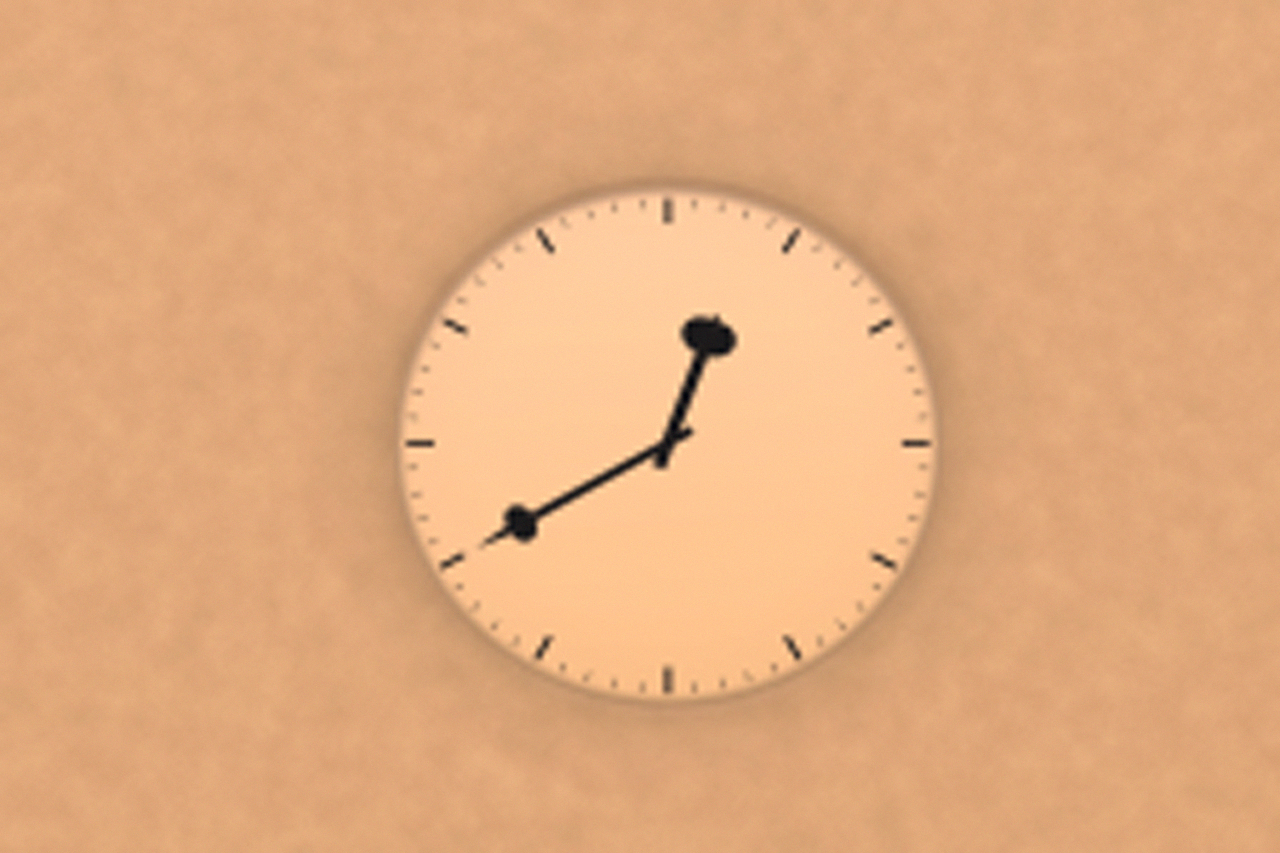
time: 12:40
